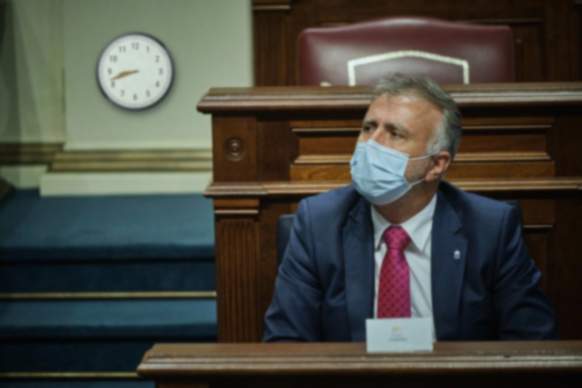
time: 8:42
